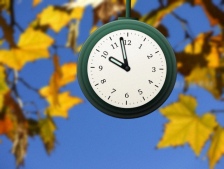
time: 9:58
